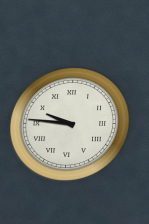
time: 9:46
